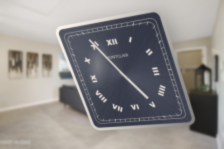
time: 4:55
